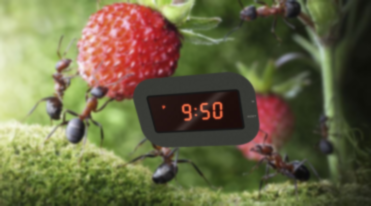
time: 9:50
